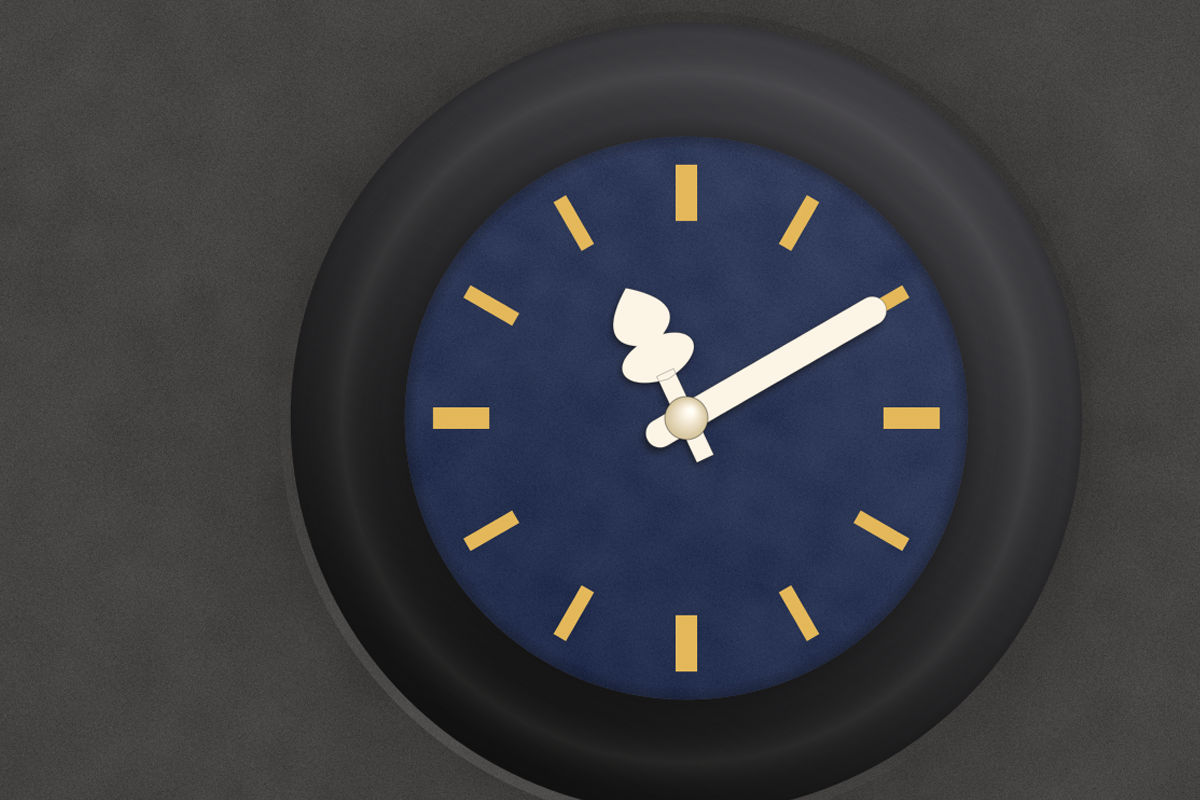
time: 11:10
